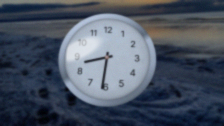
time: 8:31
